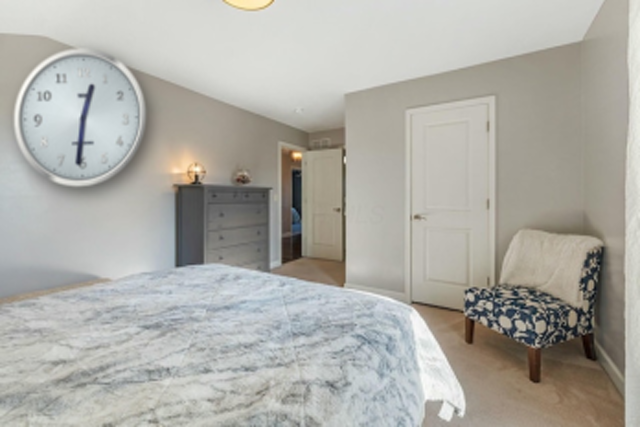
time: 12:31
